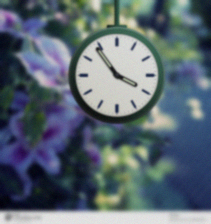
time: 3:54
